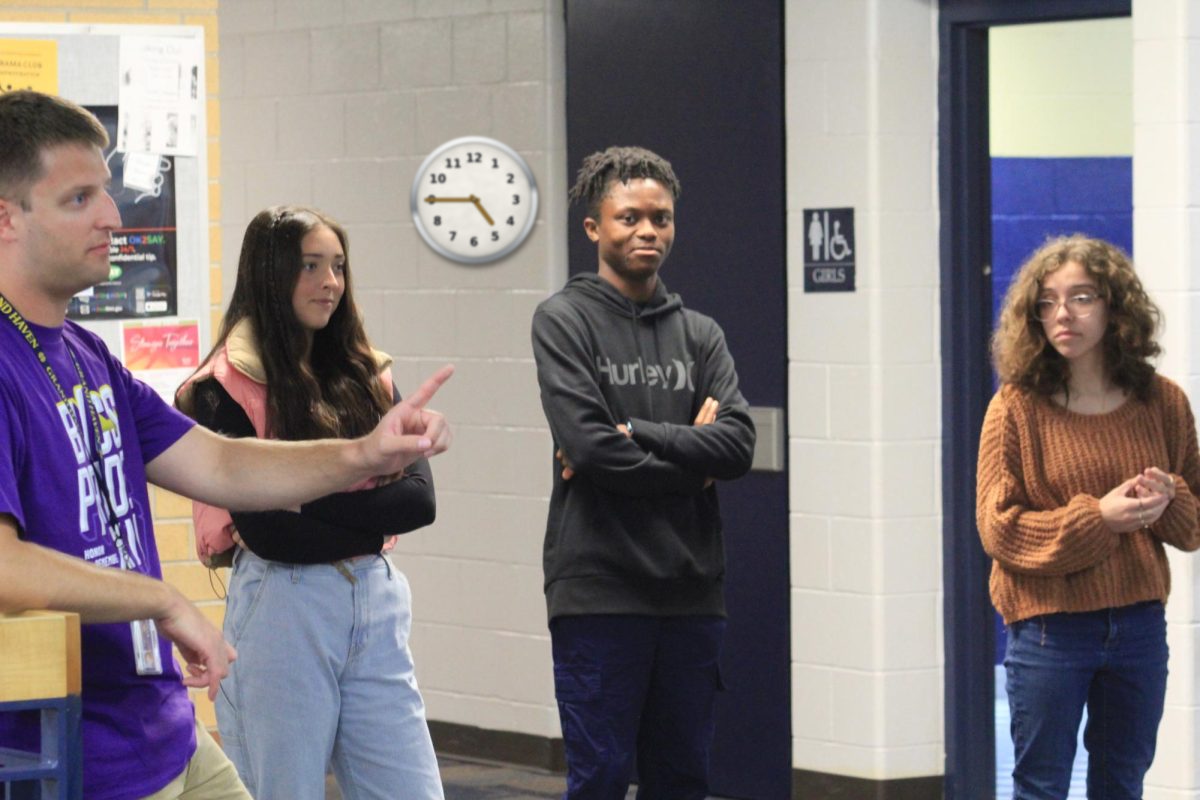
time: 4:45
